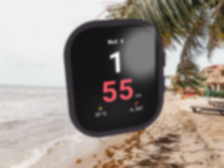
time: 1:55
